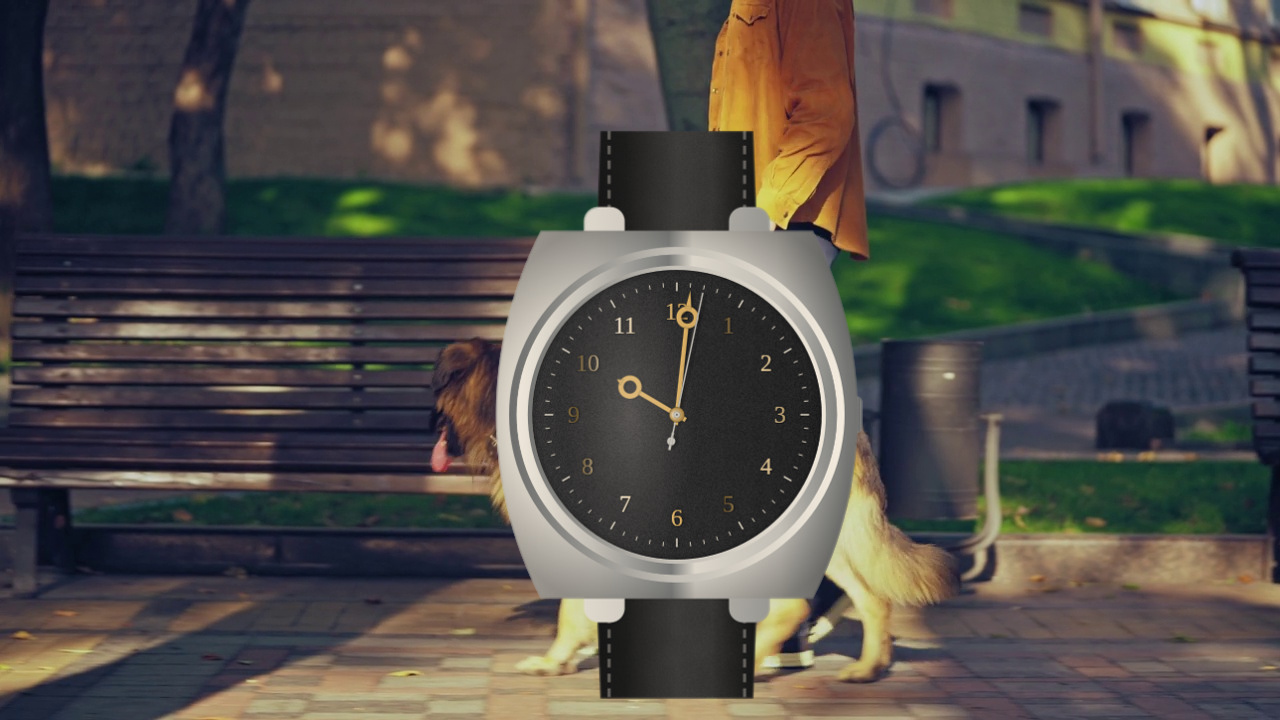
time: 10:01:02
